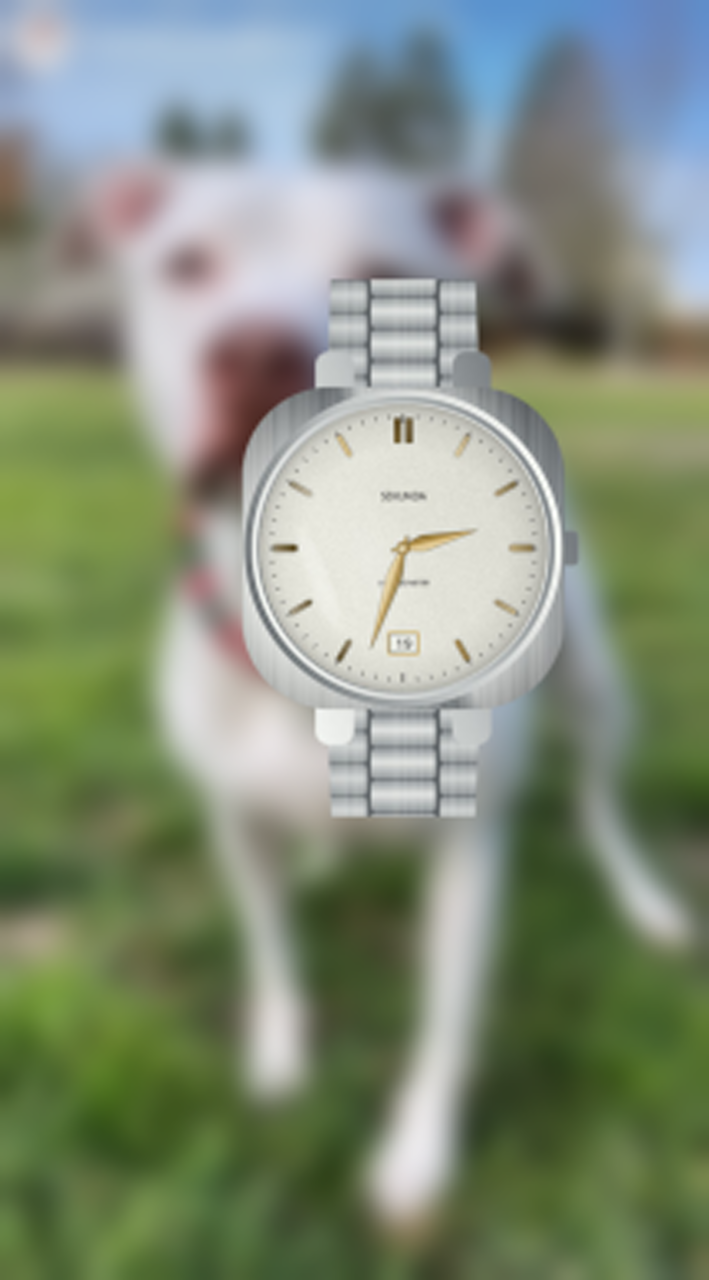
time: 2:33
